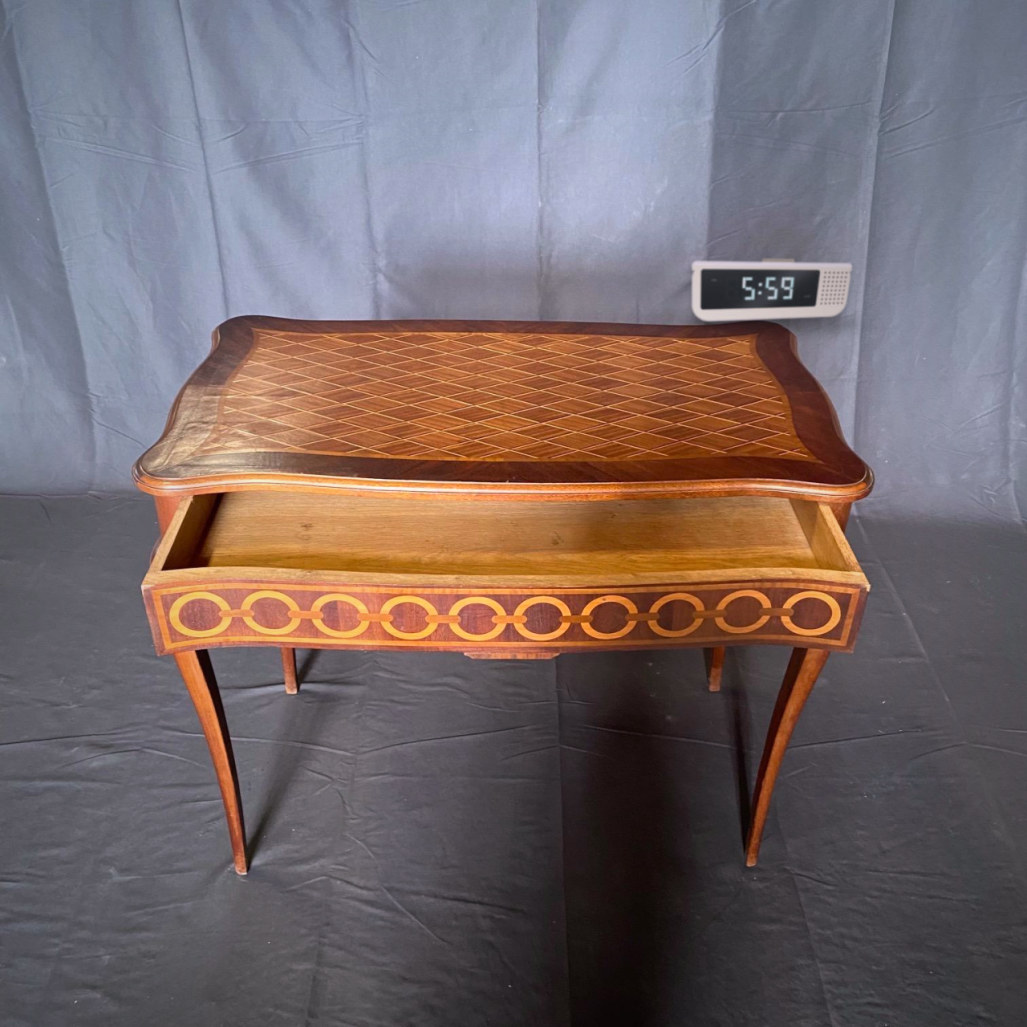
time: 5:59
